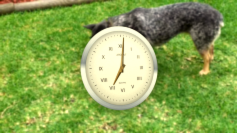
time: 7:01
